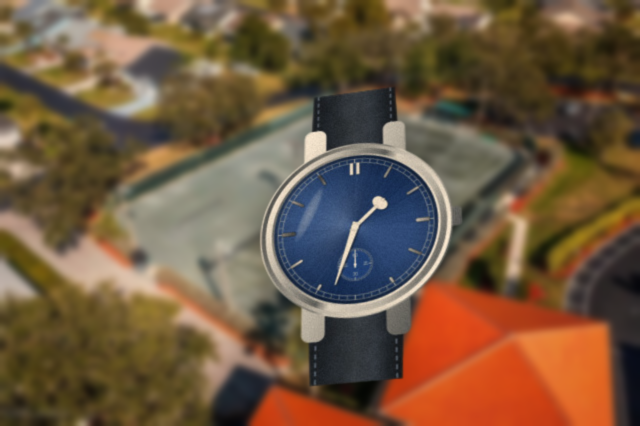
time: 1:33
